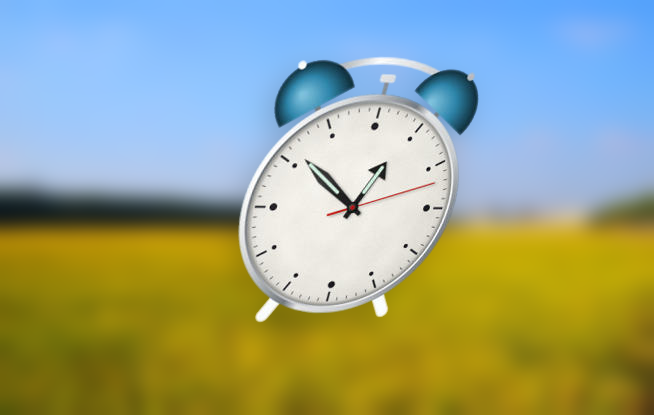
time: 12:51:12
